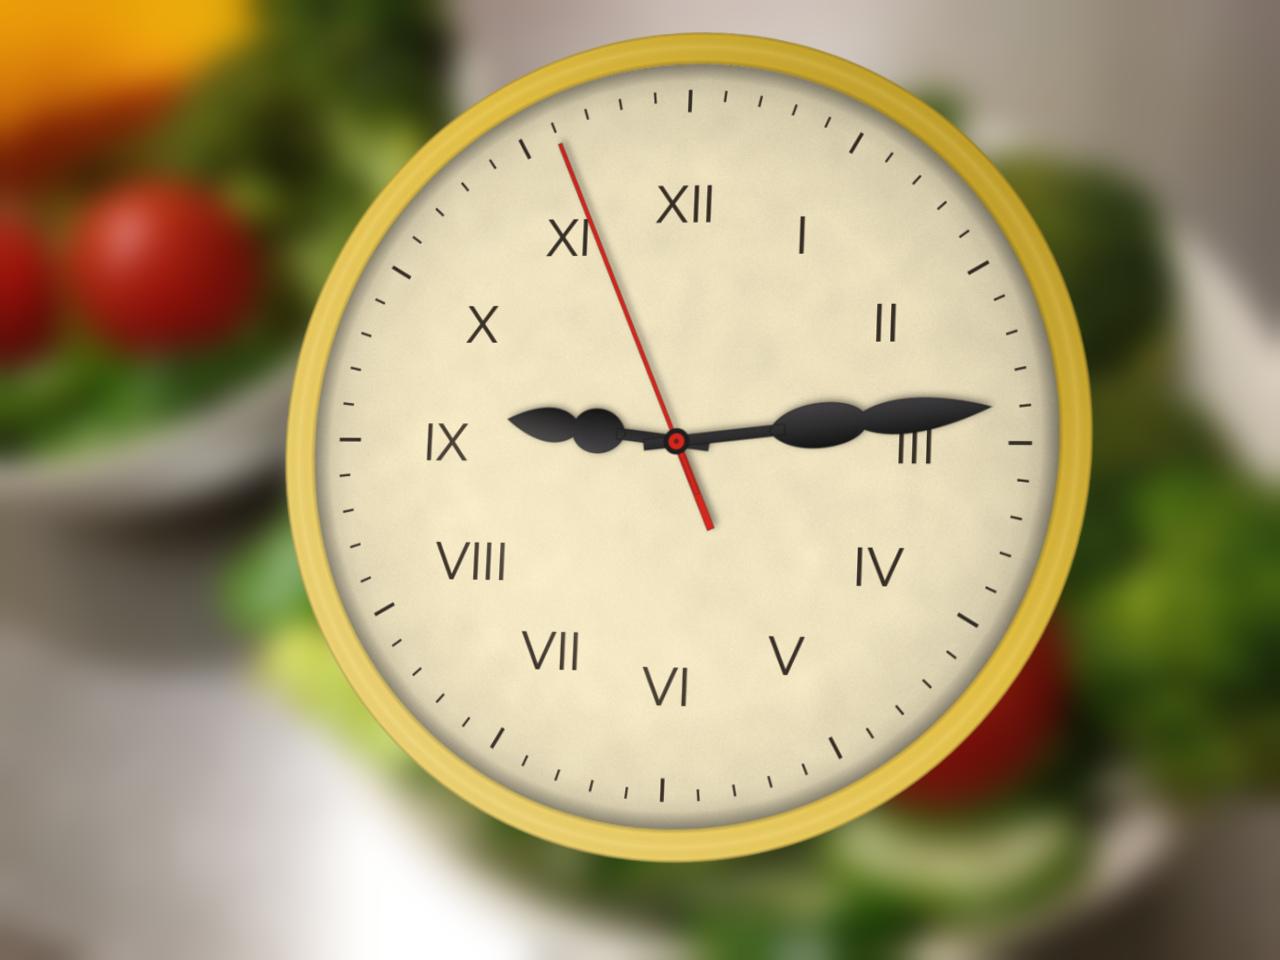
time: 9:13:56
